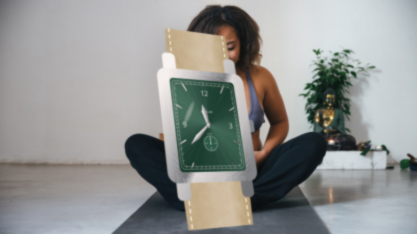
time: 11:38
